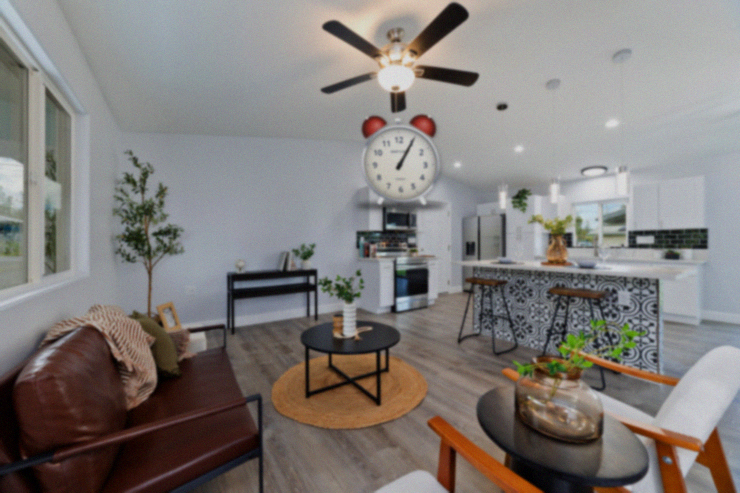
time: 1:05
